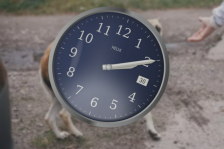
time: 2:10
